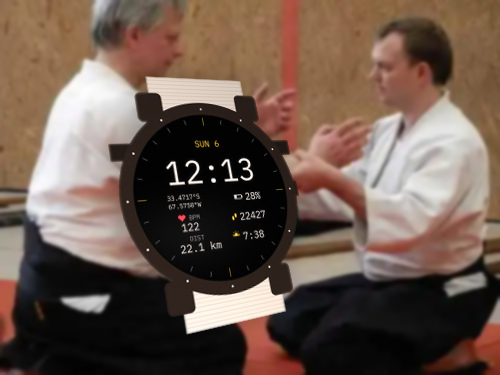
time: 12:13
